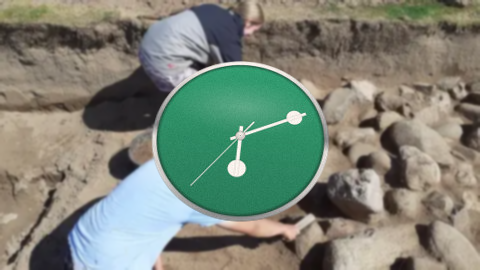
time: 6:11:37
